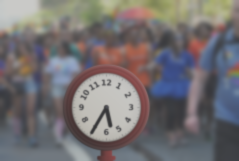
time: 5:35
